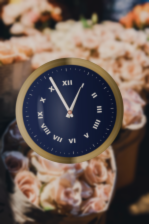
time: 12:56
